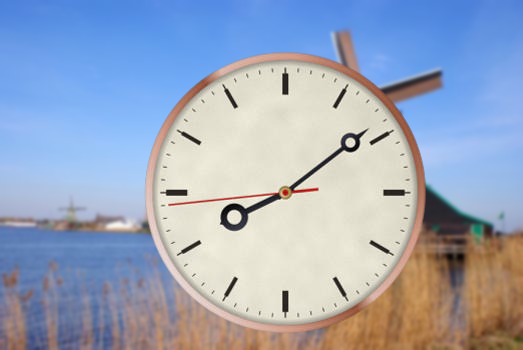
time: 8:08:44
